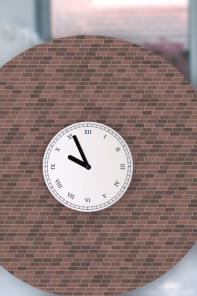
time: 9:56
